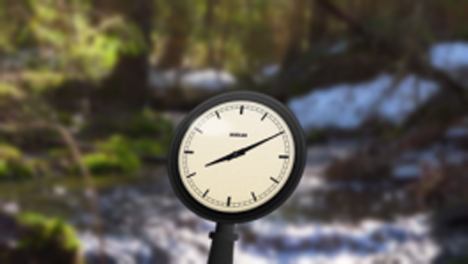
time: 8:10
